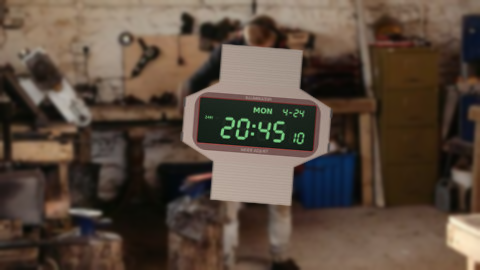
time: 20:45:10
